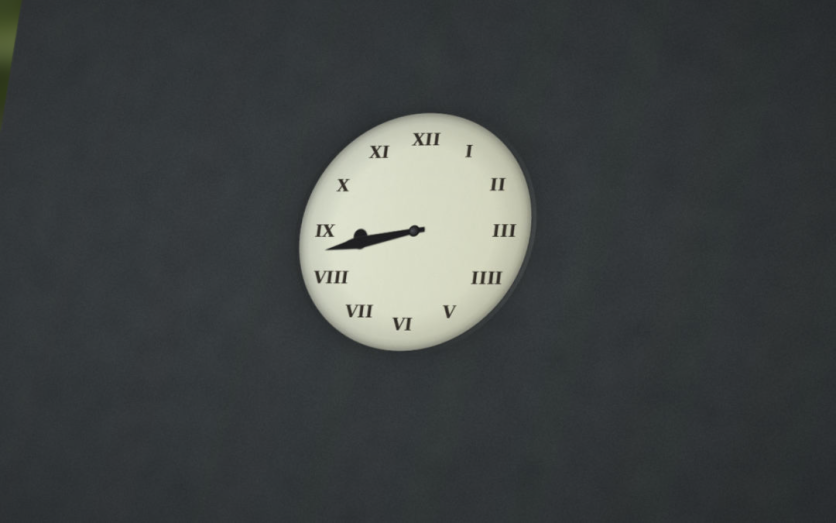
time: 8:43
